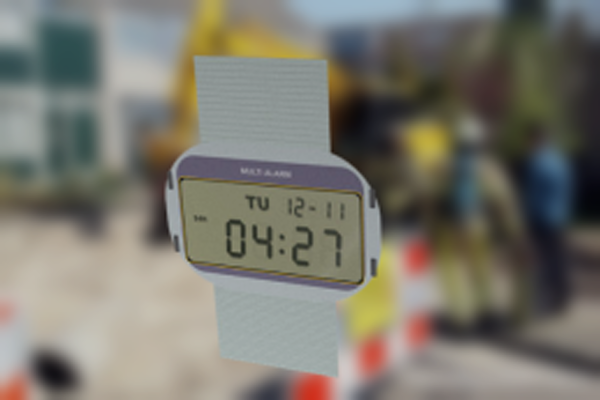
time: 4:27
